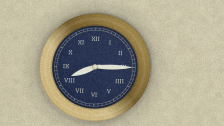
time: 8:15
